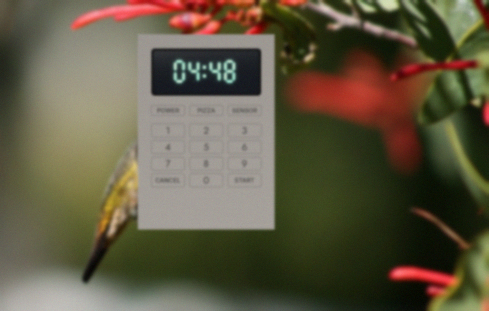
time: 4:48
